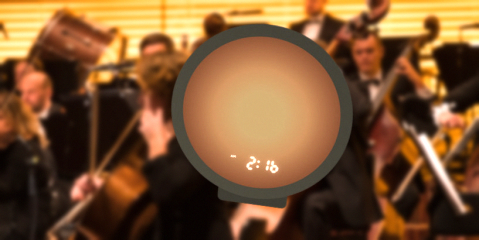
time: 2:16
